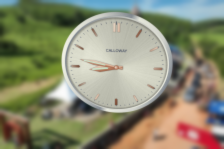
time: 8:47
